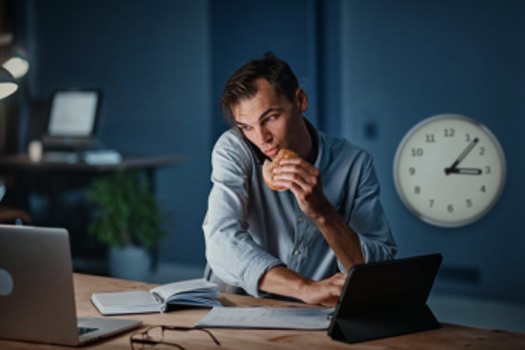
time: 3:07
